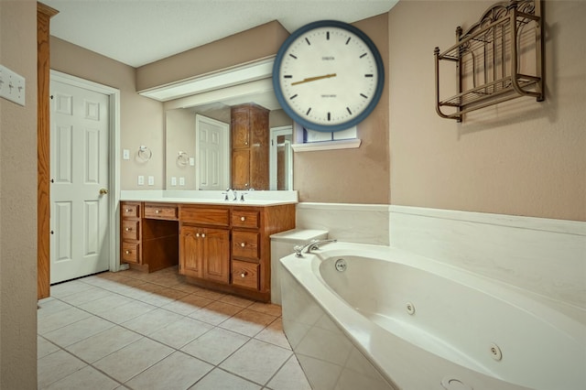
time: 8:43
